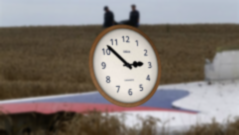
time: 2:52
